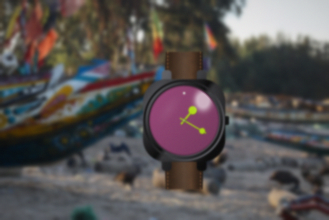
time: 1:20
